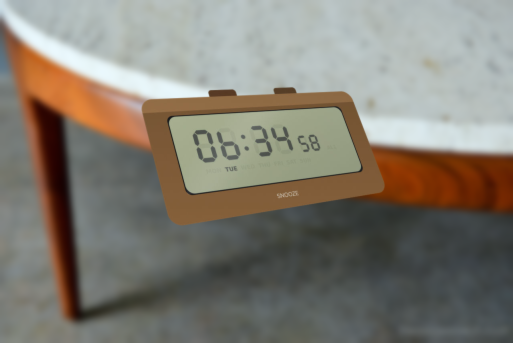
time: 6:34:58
